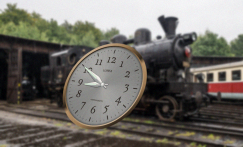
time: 8:50
